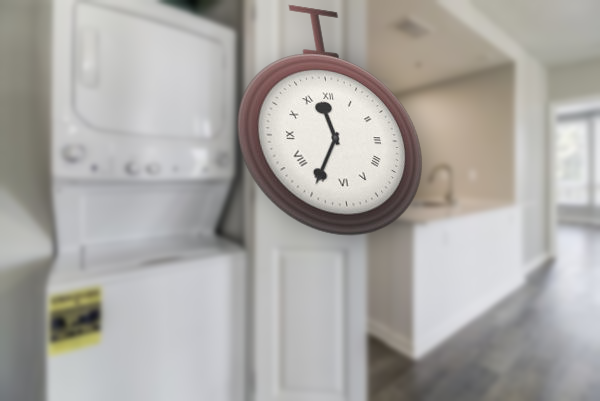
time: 11:35
